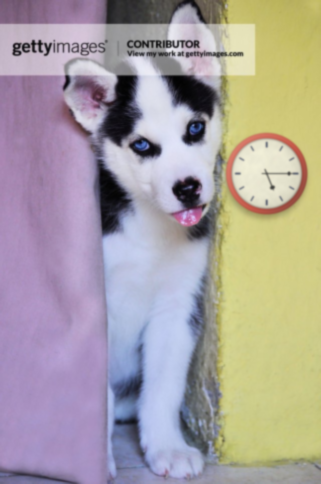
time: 5:15
